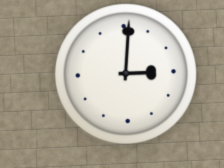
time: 3:01
